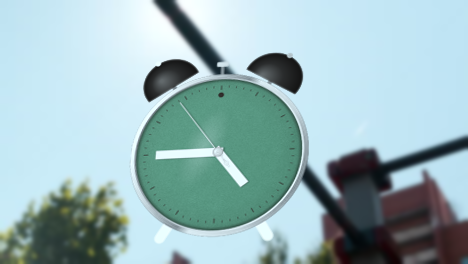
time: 4:44:54
